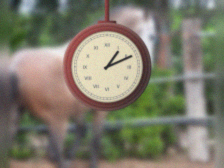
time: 1:11
